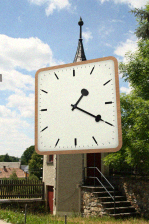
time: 1:20
